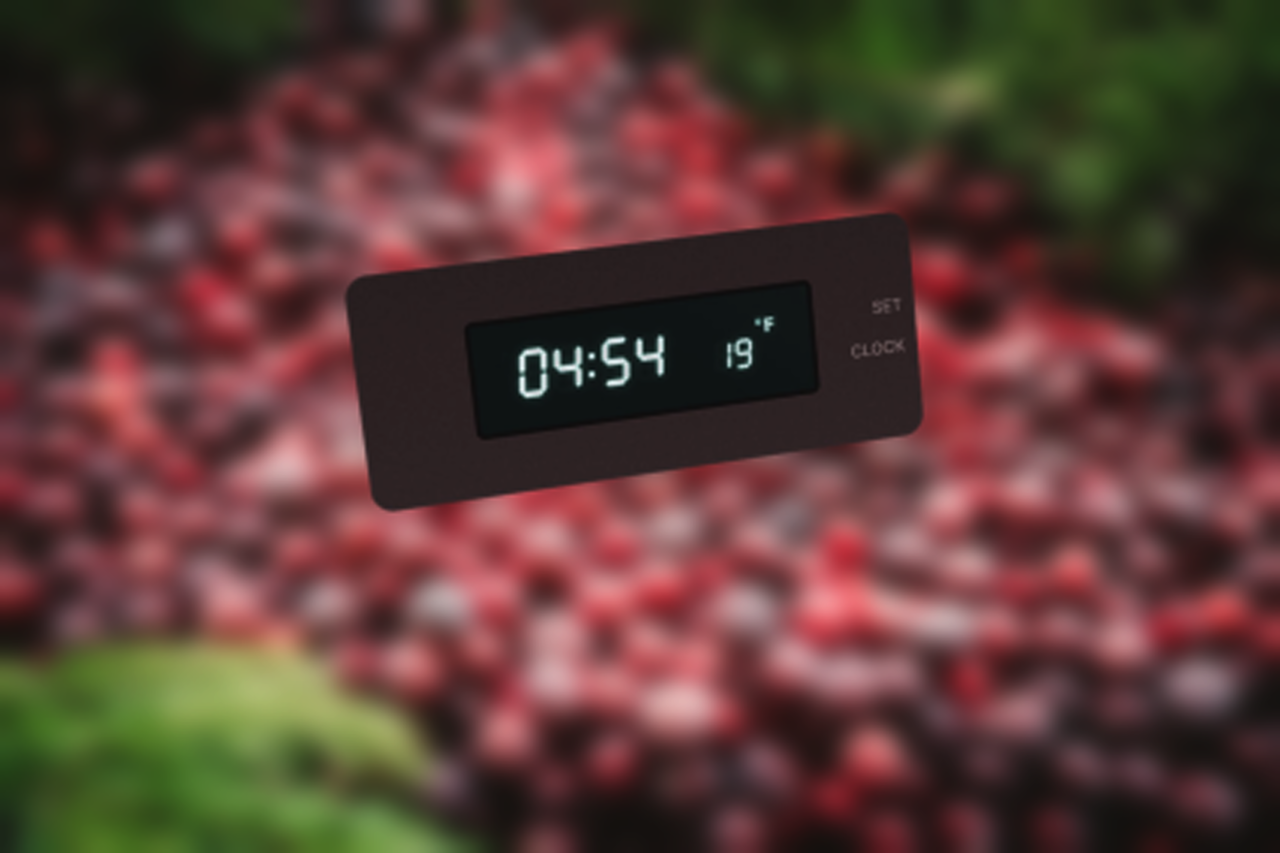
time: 4:54
